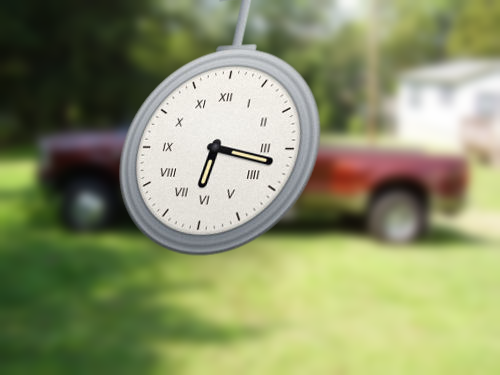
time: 6:17
